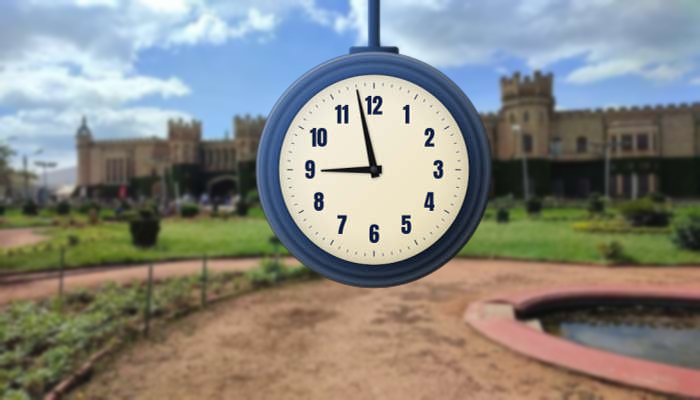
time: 8:58
